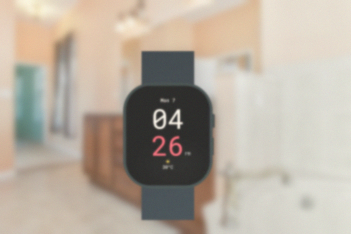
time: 4:26
